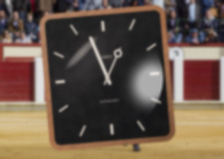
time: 12:57
